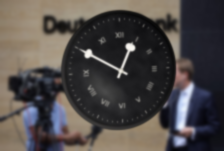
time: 12:50
